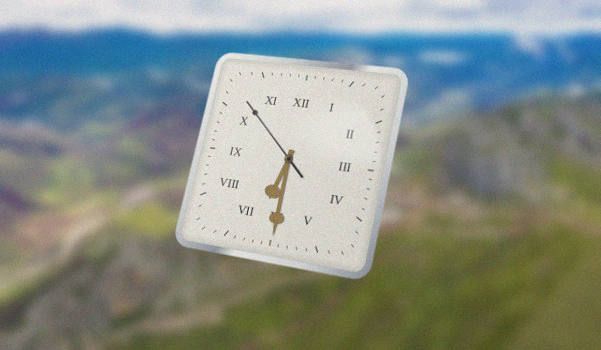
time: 6:29:52
